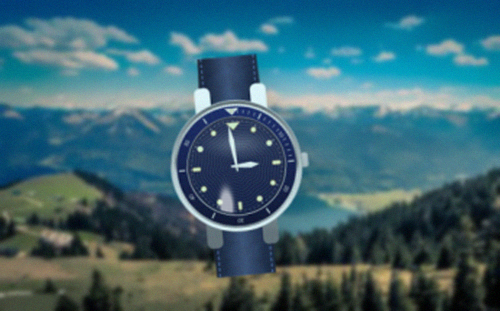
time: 2:59
